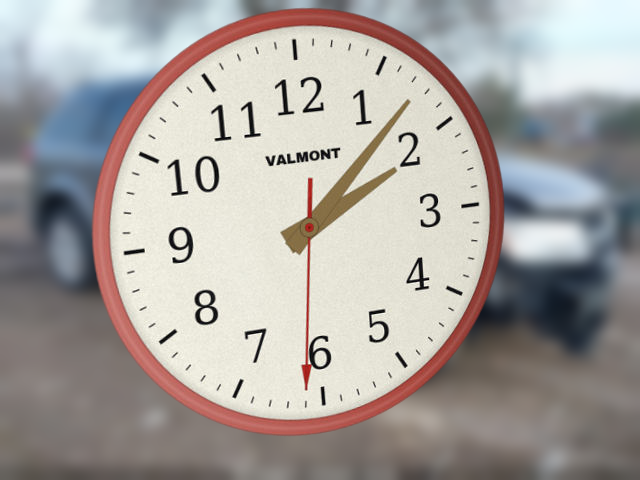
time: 2:07:31
